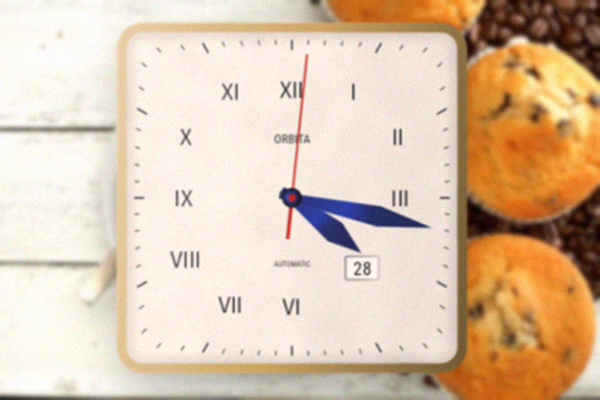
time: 4:17:01
